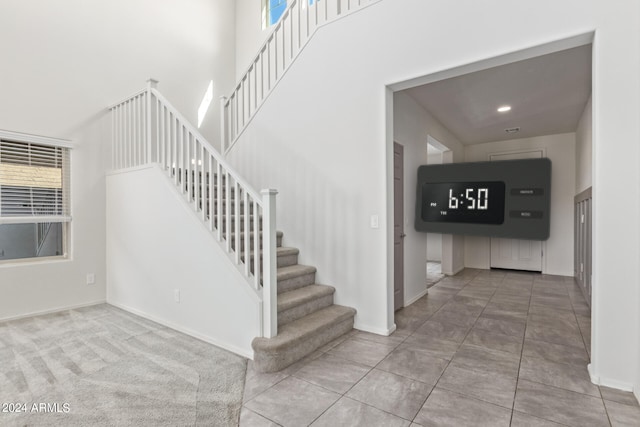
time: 6:50
